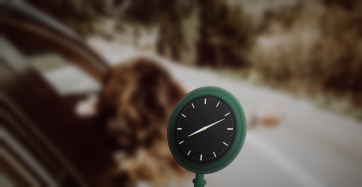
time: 8:11
